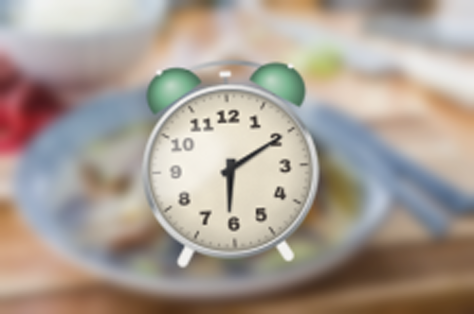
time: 6:10
